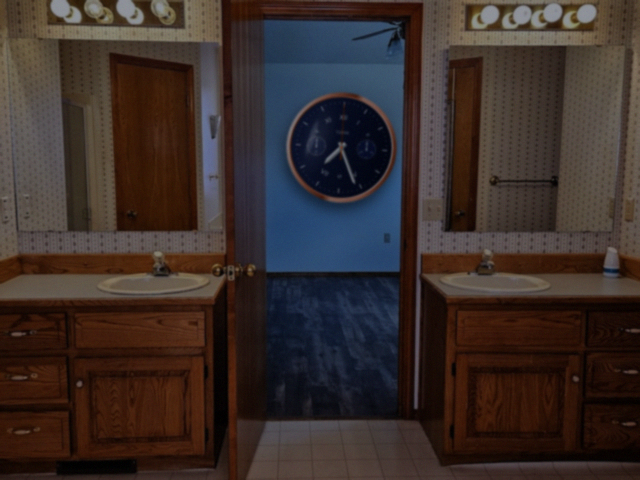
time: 7:26
